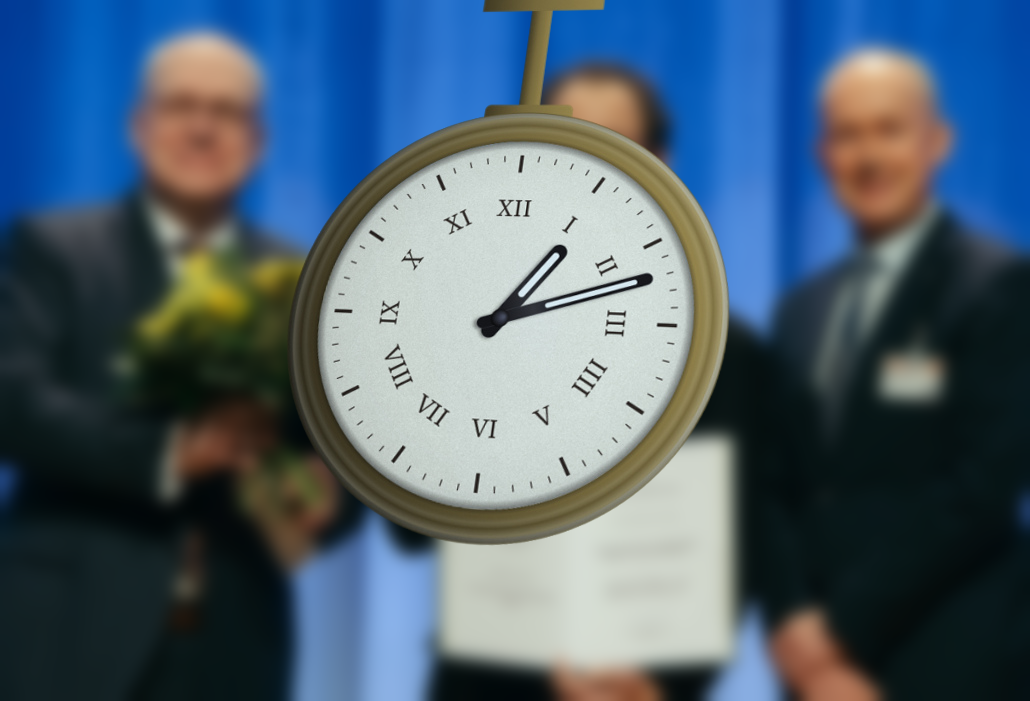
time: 1:12
